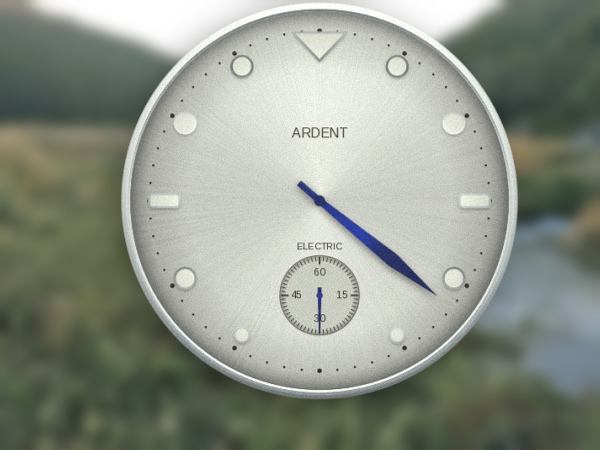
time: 4:21:30
